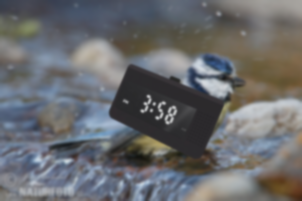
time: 3:58
